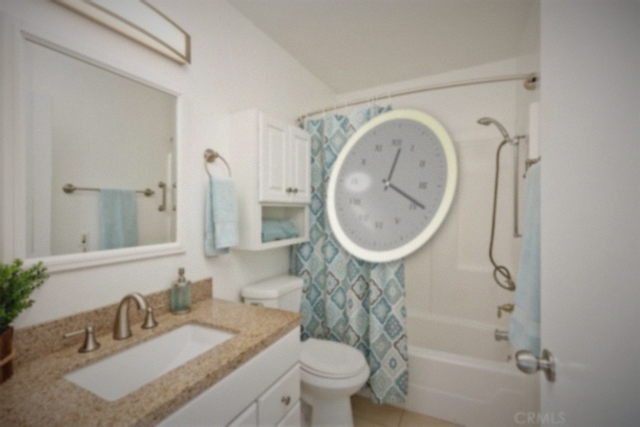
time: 12:19
